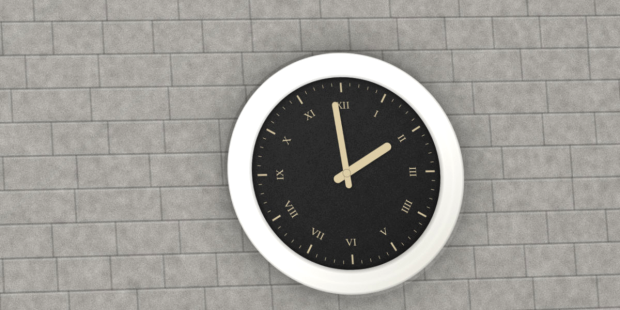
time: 1:59
